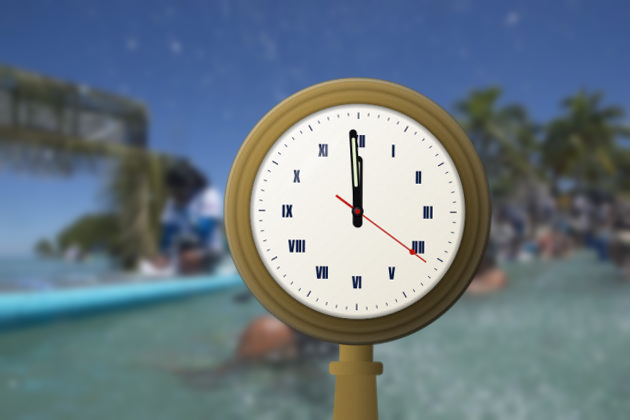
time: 11:59:21
